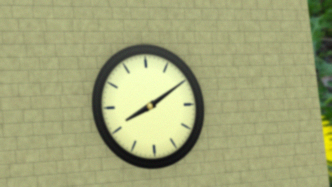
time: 8:10
